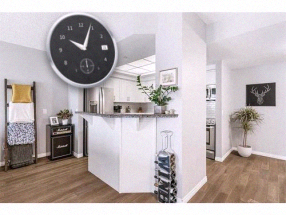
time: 10:04
